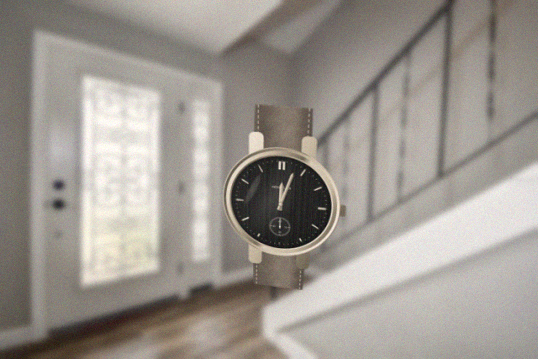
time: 12:03
